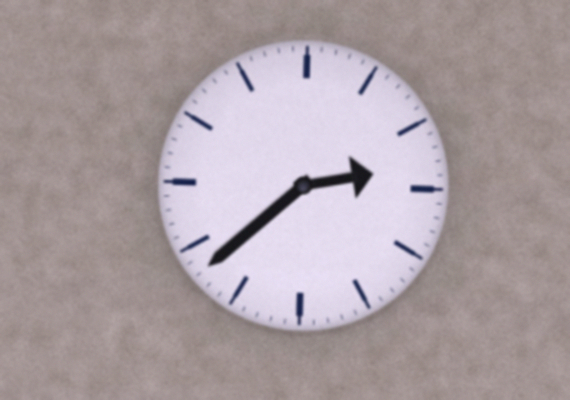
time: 2:38
